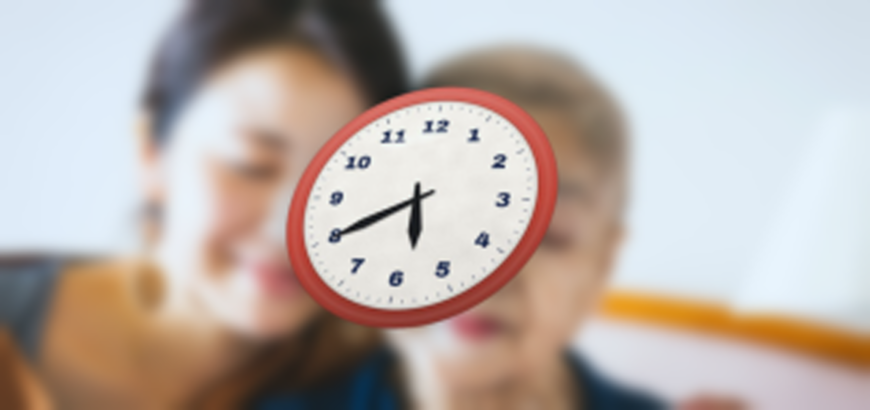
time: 5:40
